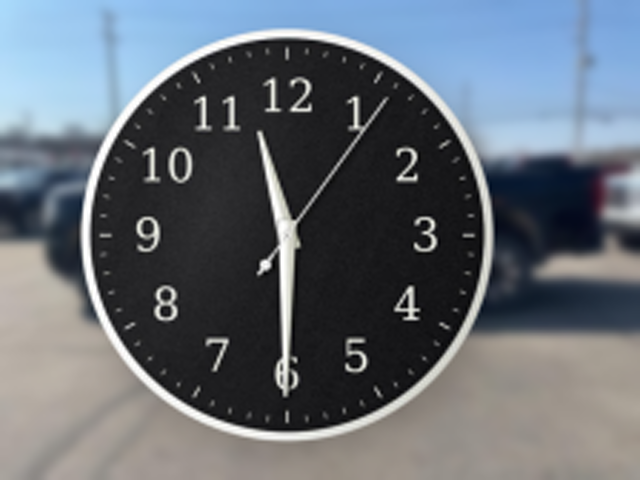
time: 11:30:06
